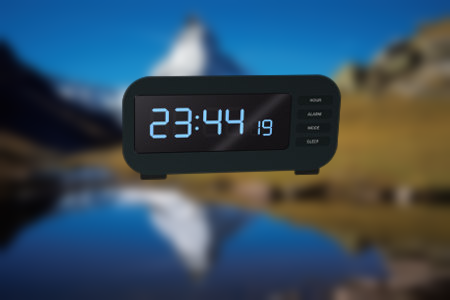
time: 23:44:19
